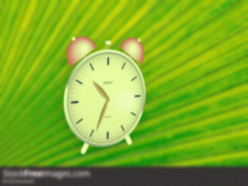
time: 10:34
